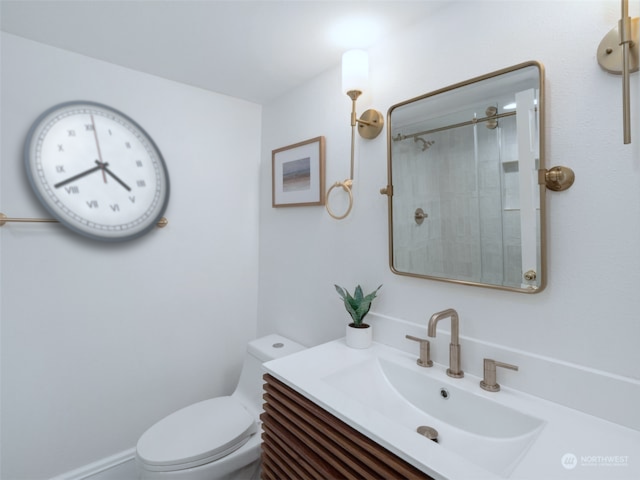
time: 4:42:01
